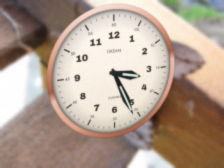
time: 3:26
